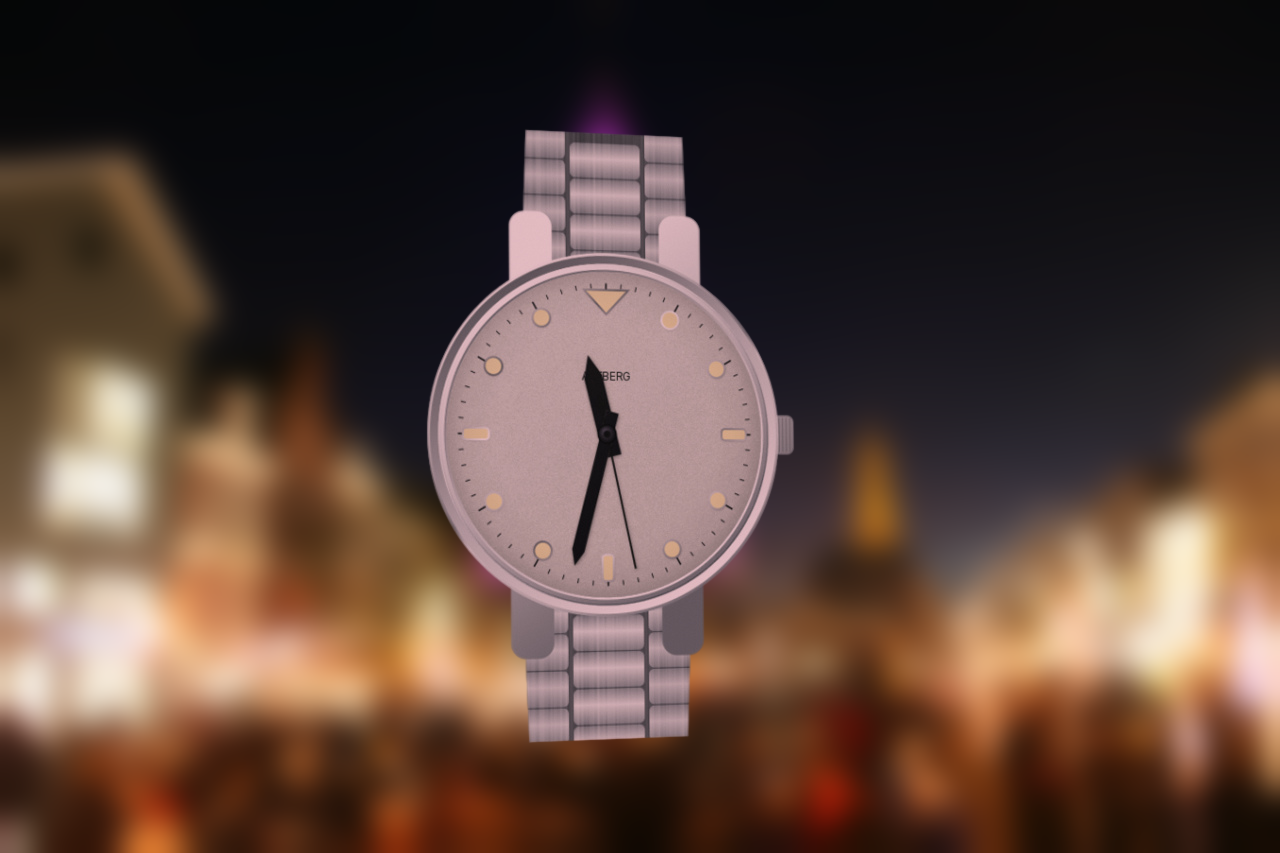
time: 11:32:28
